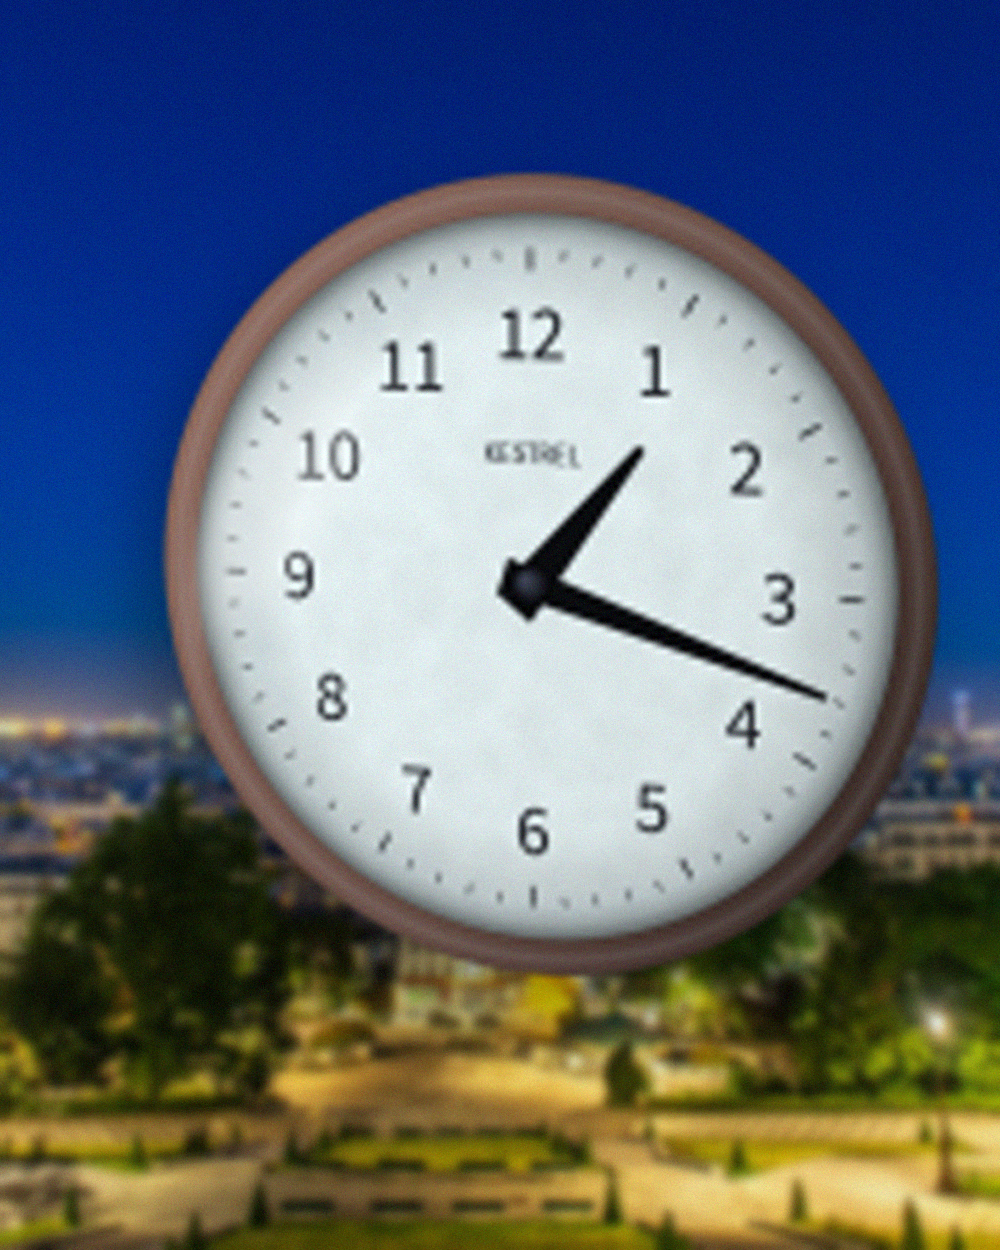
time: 1:18
